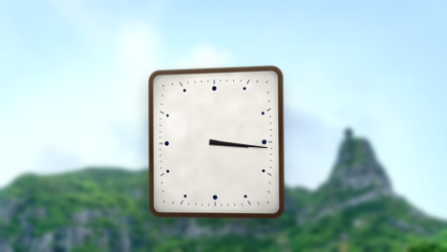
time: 3:16
